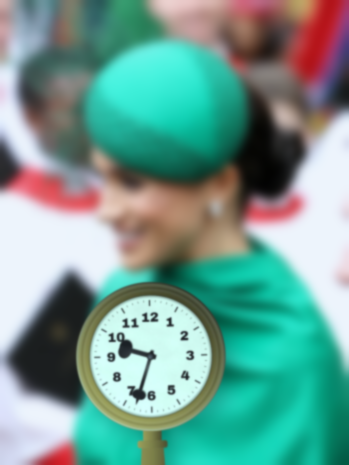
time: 9:33
